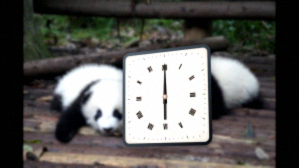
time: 6:00
